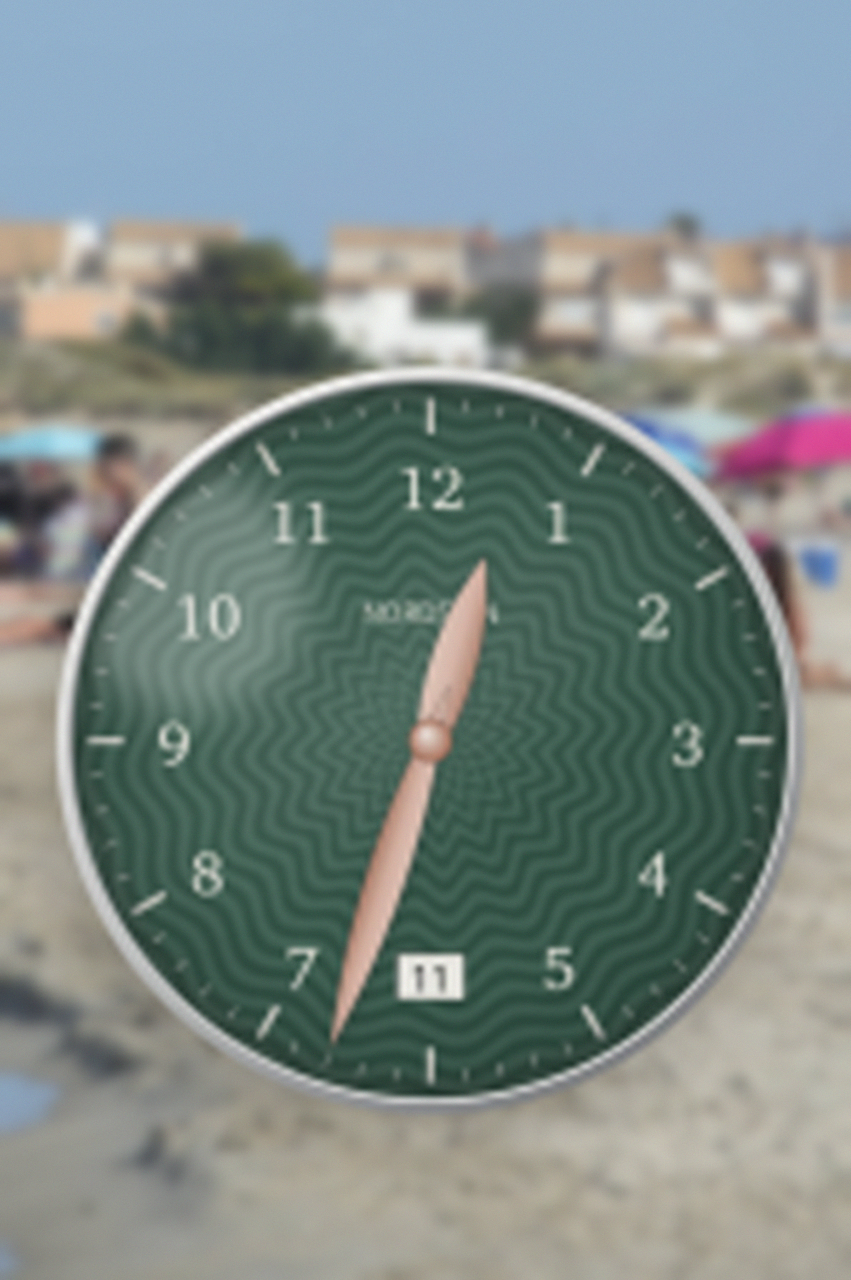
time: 12:33
